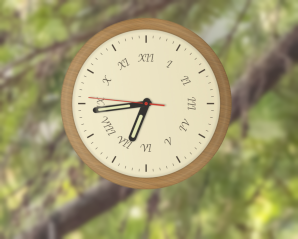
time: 6:43:46
